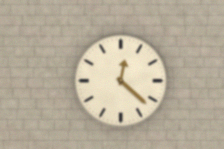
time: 12:22
